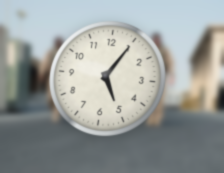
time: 5:05
